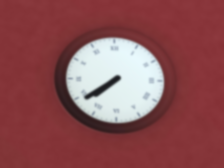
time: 7:39
